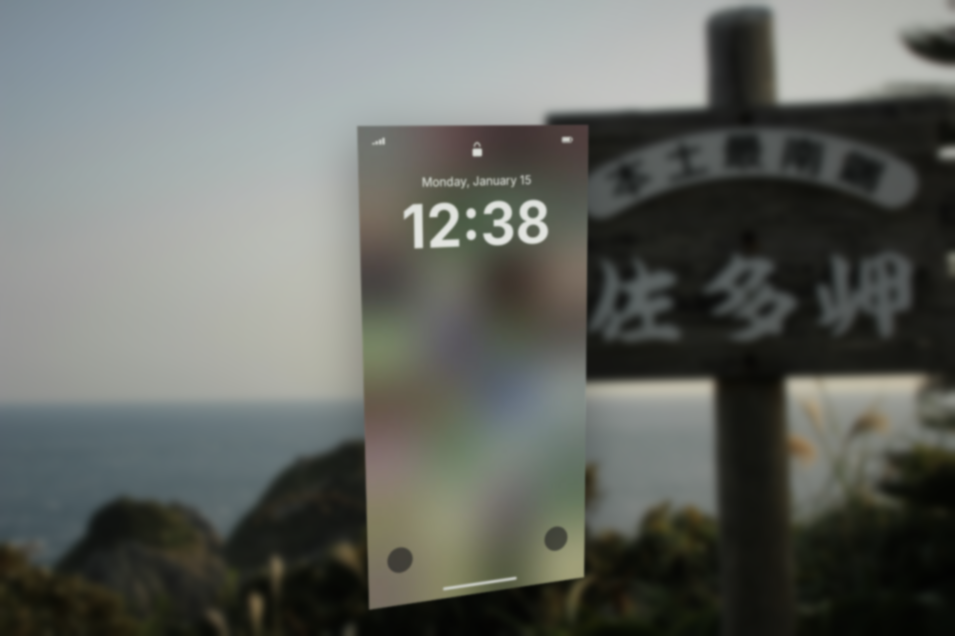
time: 12:38
